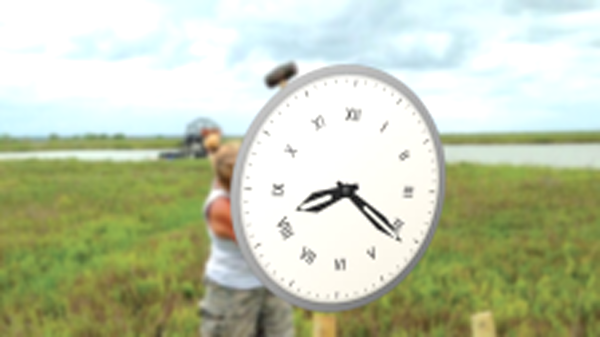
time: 8:21
